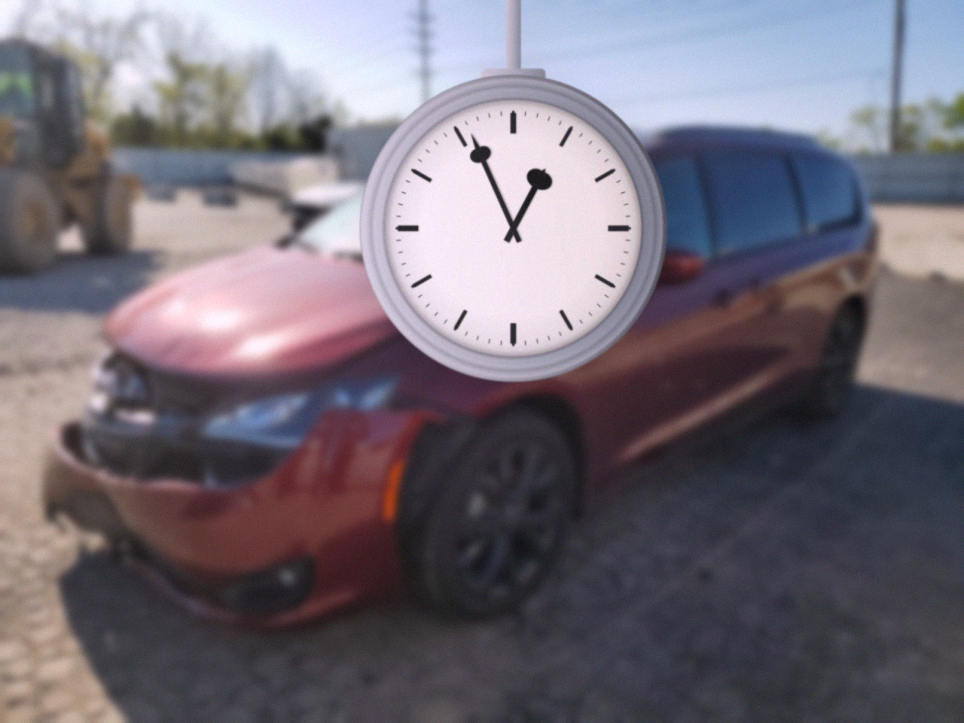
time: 12:56
